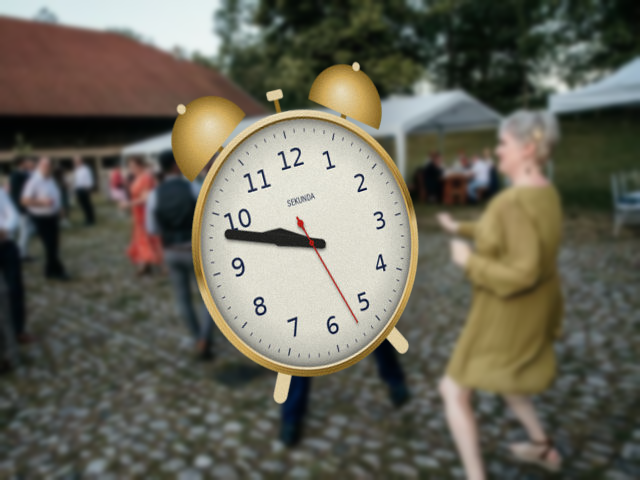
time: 9:48:27
